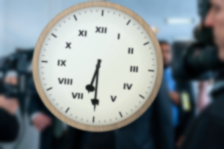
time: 6:30
